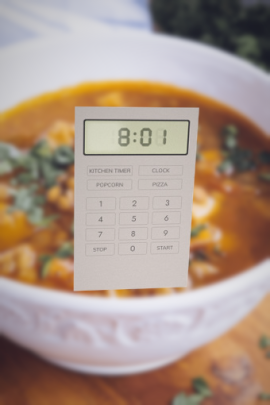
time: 8:01
